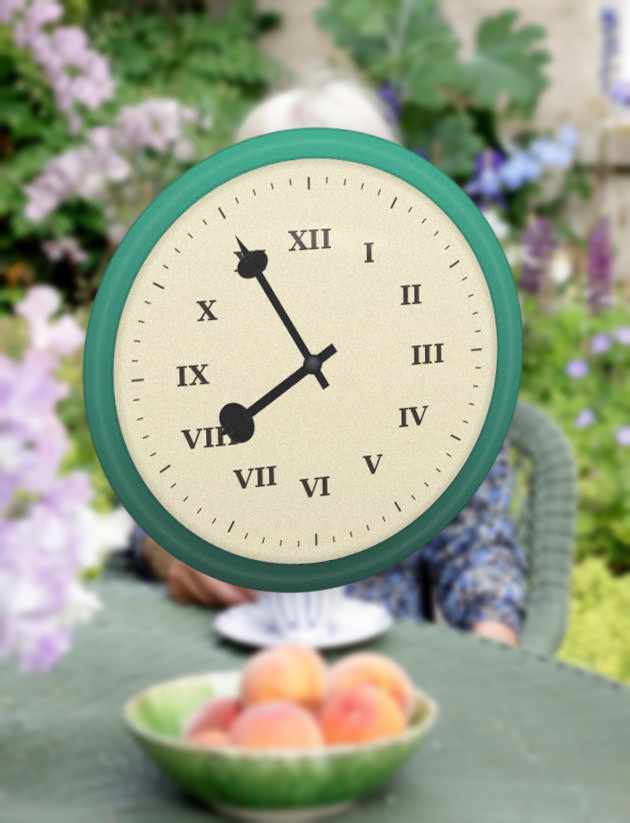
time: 7:55
